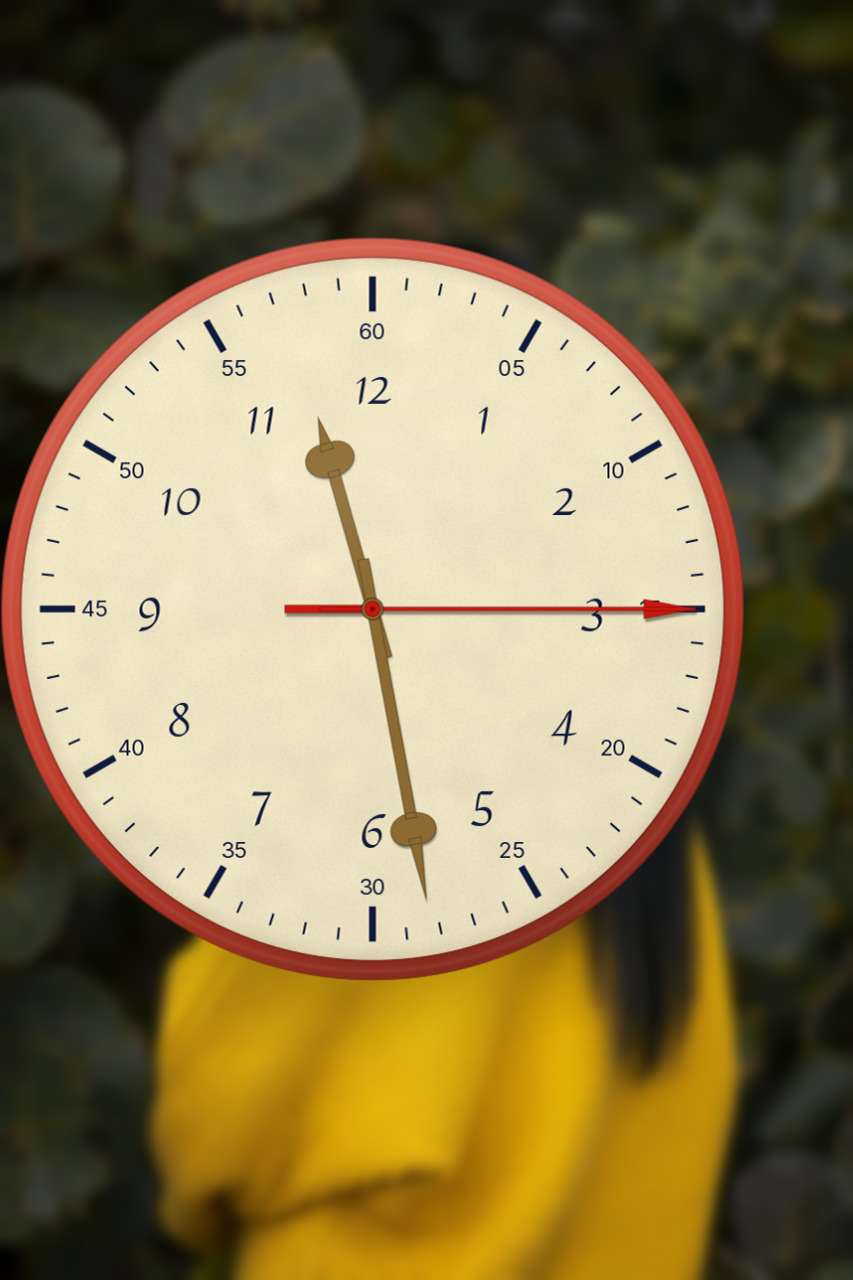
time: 11:28:15
